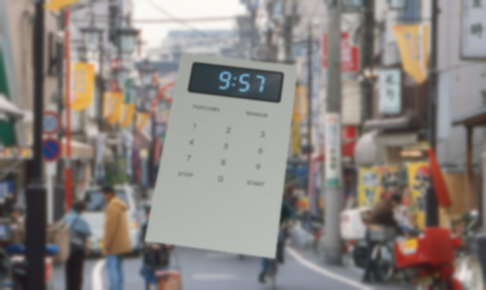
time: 9:57
